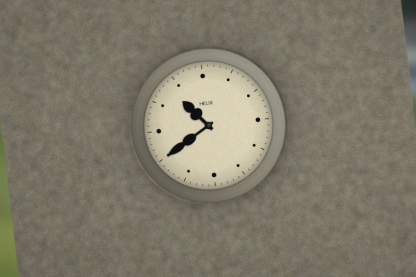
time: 10:40
